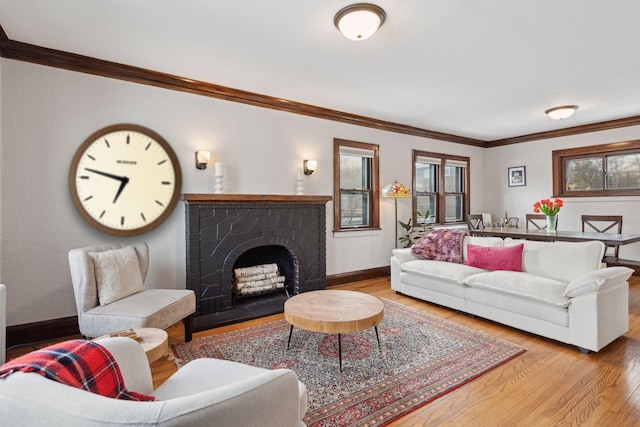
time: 6:47
